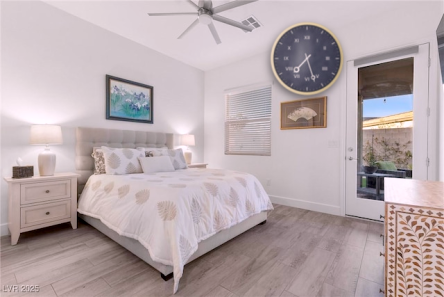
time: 7:27
